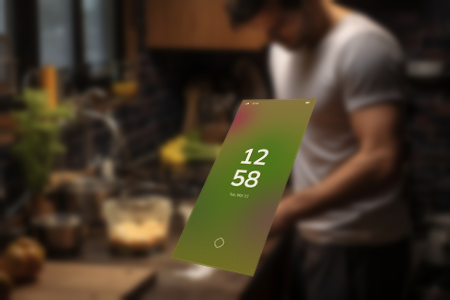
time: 12:58
